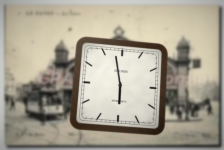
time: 5:58
